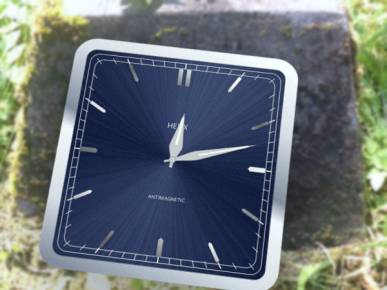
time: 12:12
